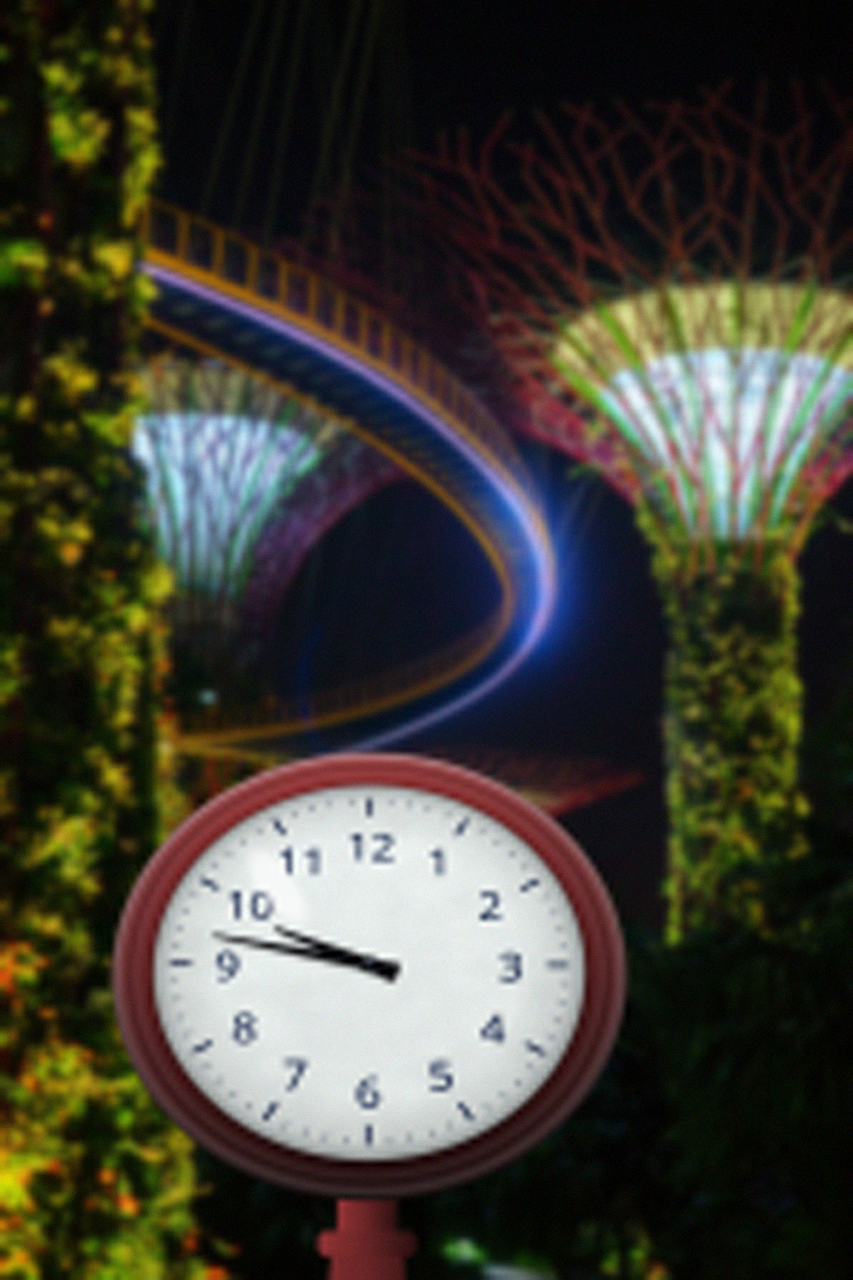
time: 9:47
